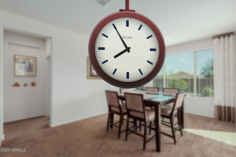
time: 7:55
